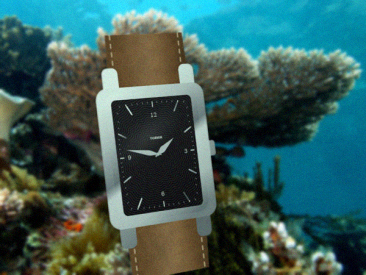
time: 1:47
